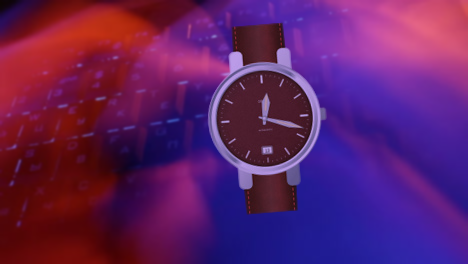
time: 12:18
